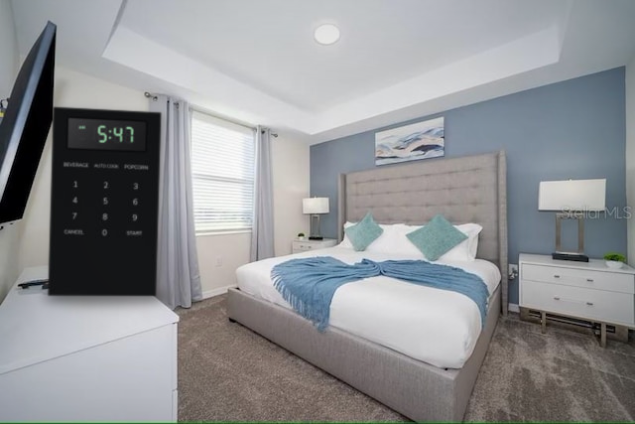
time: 5:47
